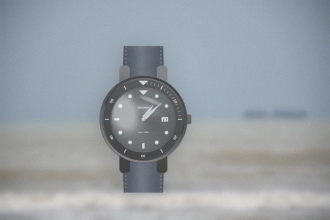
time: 1:08
